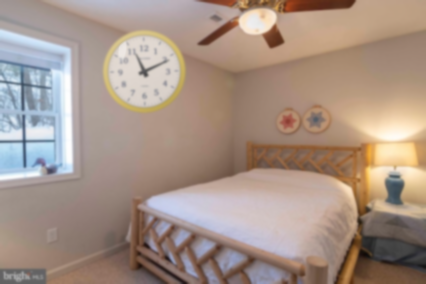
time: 11:11
